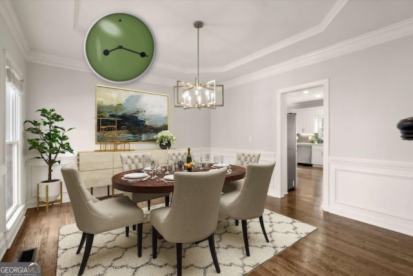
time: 8:18
